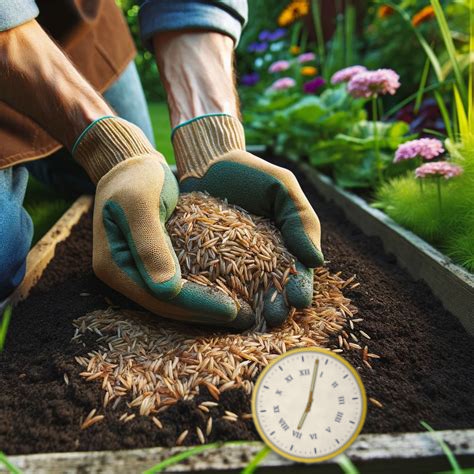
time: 7:03
